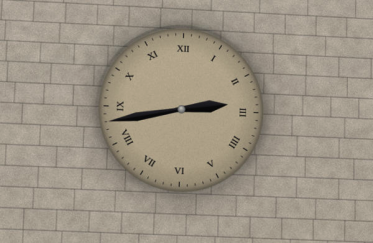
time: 2:43
